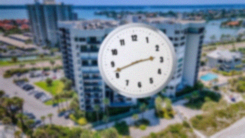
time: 2:42
